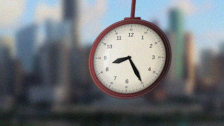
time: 8:25
